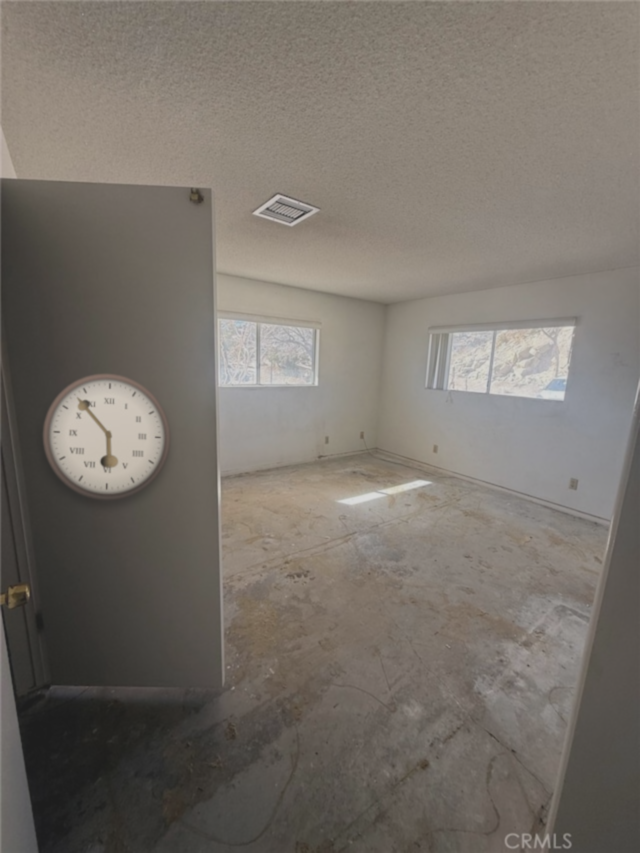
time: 5:53
